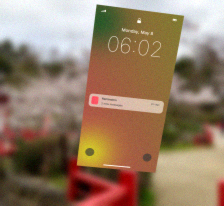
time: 6:02
